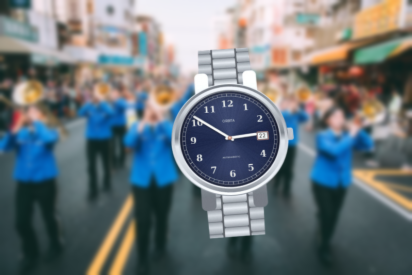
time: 2:51
